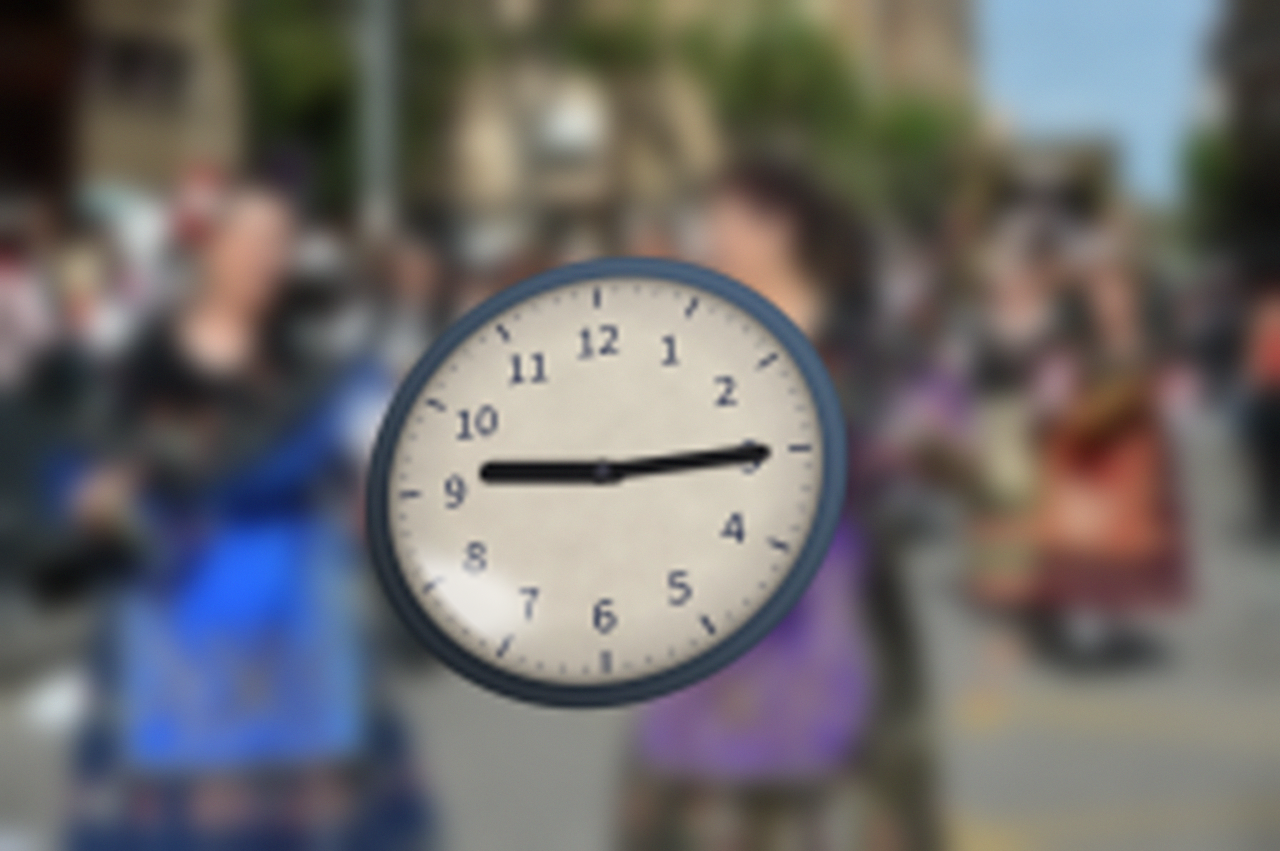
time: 9:15
